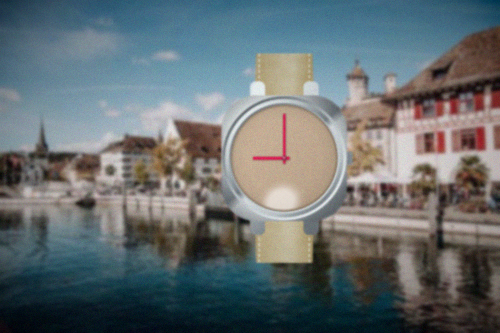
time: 9:00
